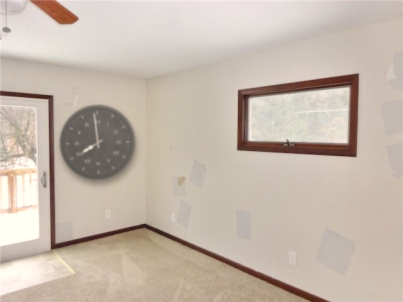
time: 7:59
